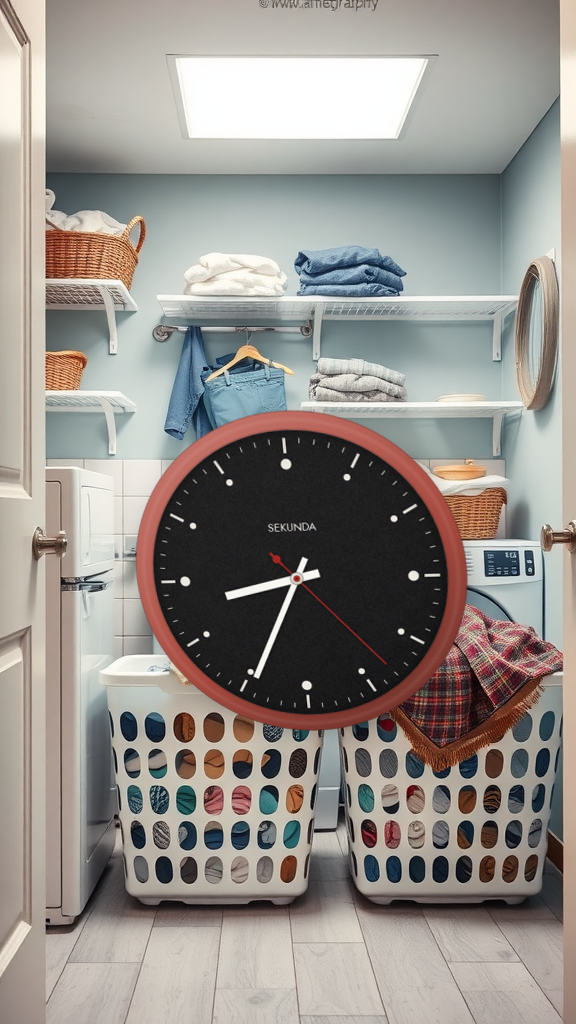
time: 8:34:23
